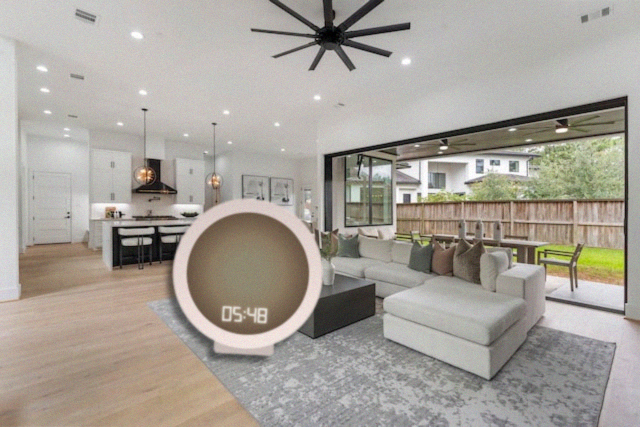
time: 5:48
